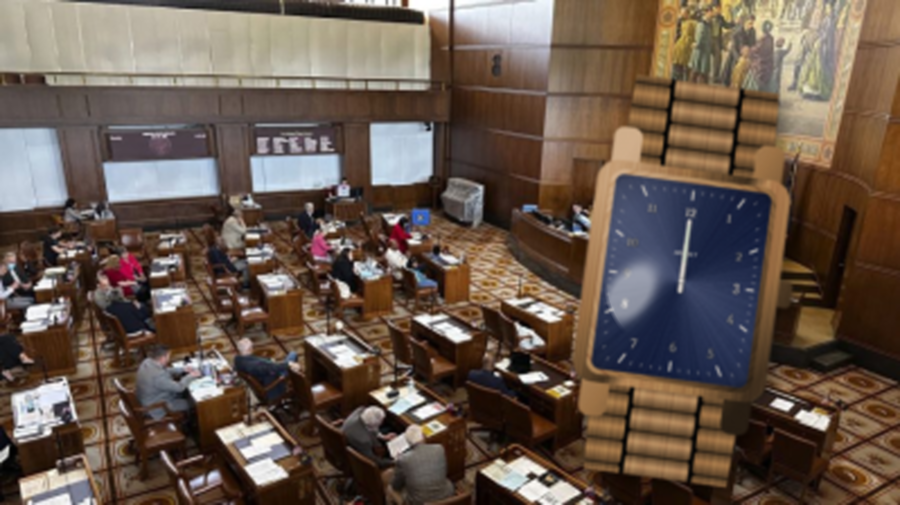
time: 12:00
